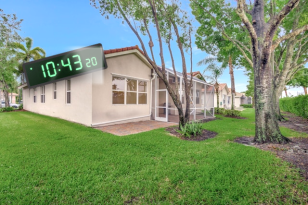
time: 10:43:20
